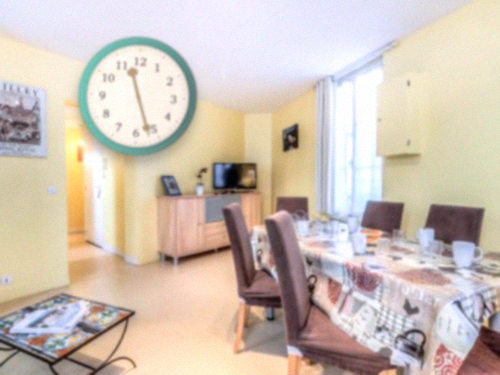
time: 11:27
